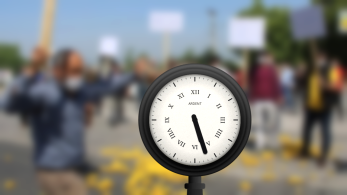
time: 5:27
